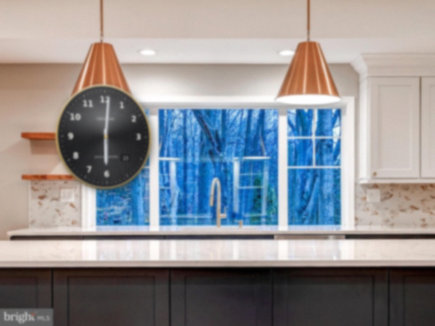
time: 6:01
